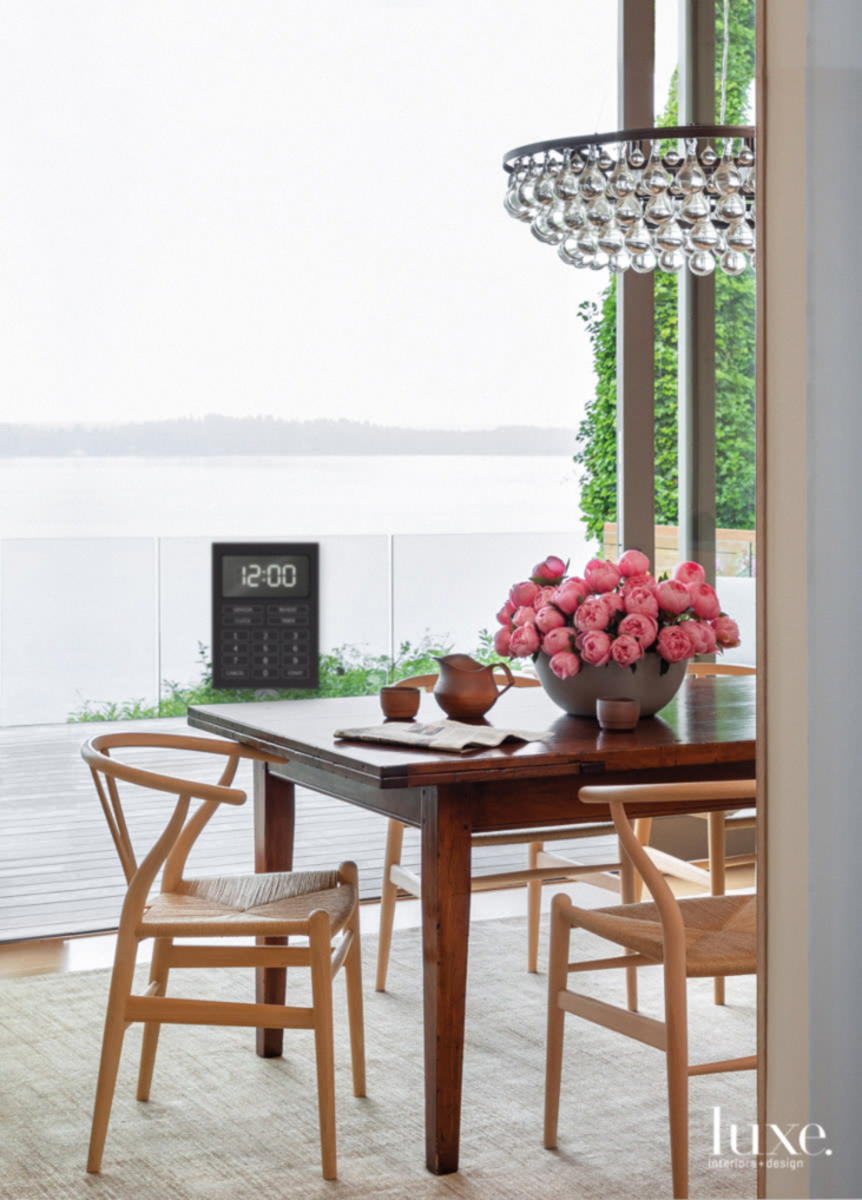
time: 12:00
